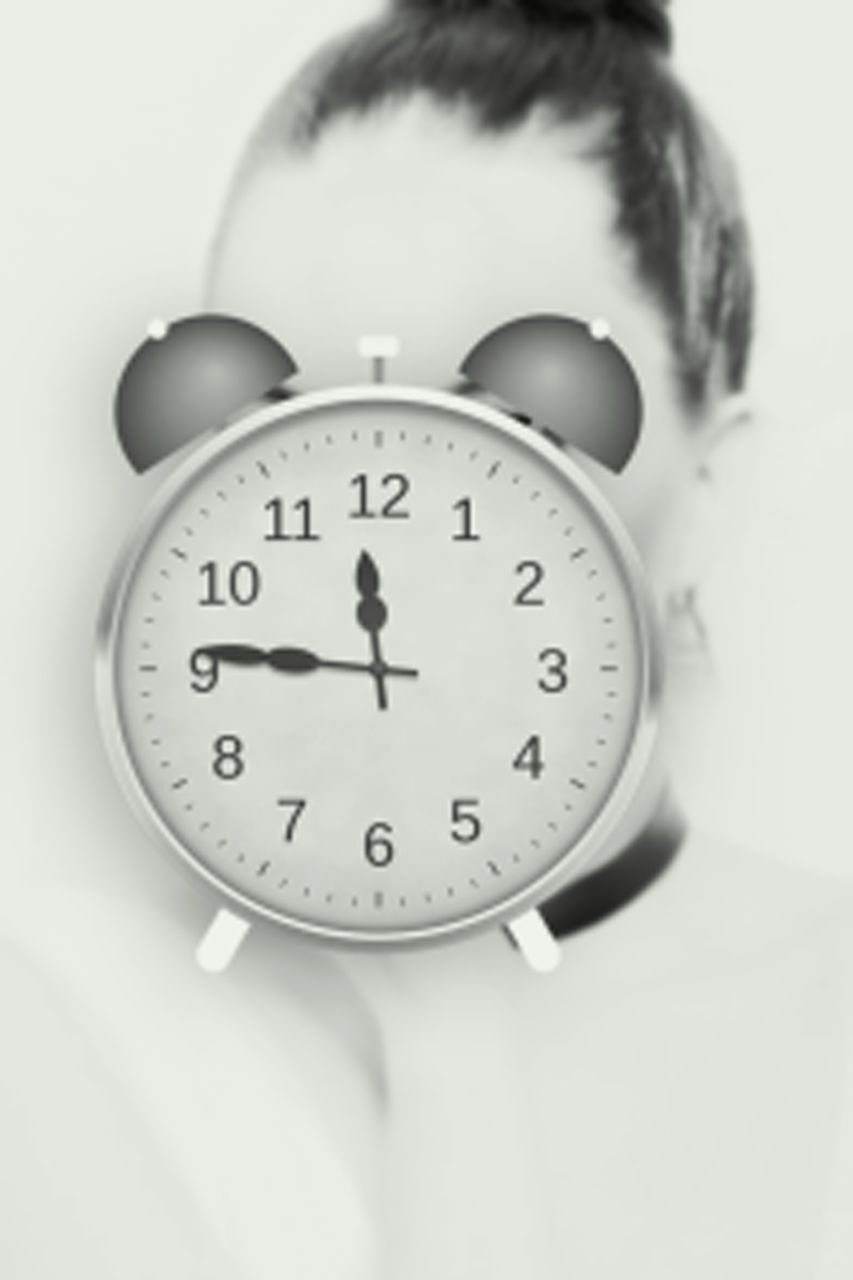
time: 11:46
